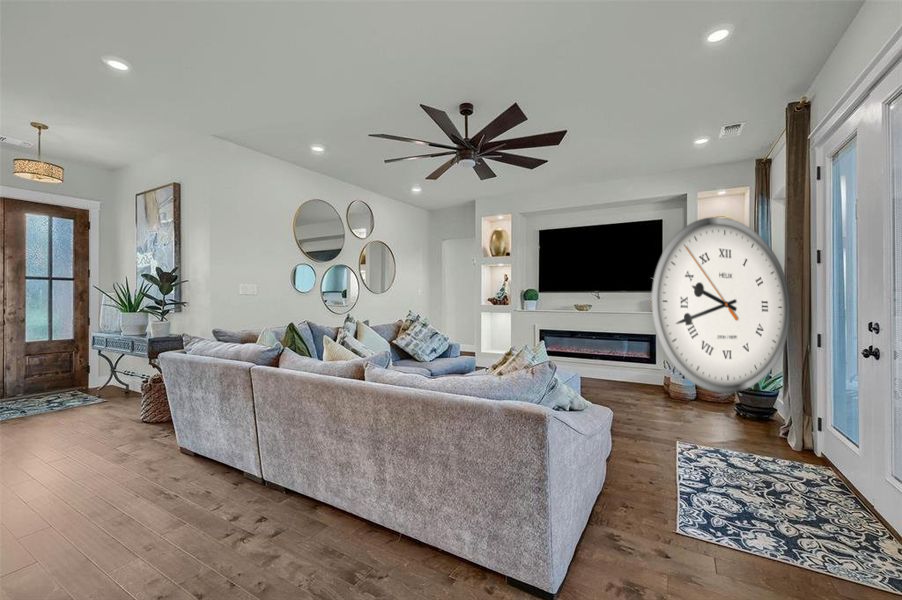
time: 9:41:53
